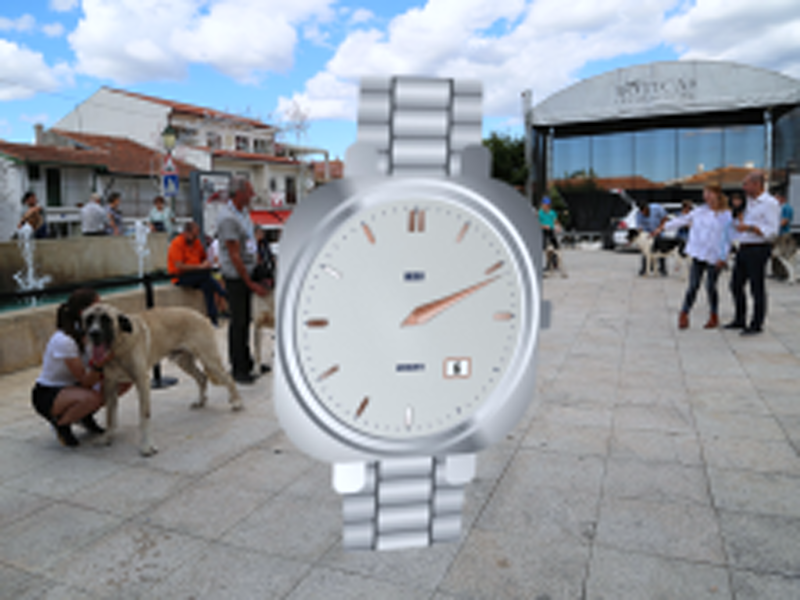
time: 2:11
